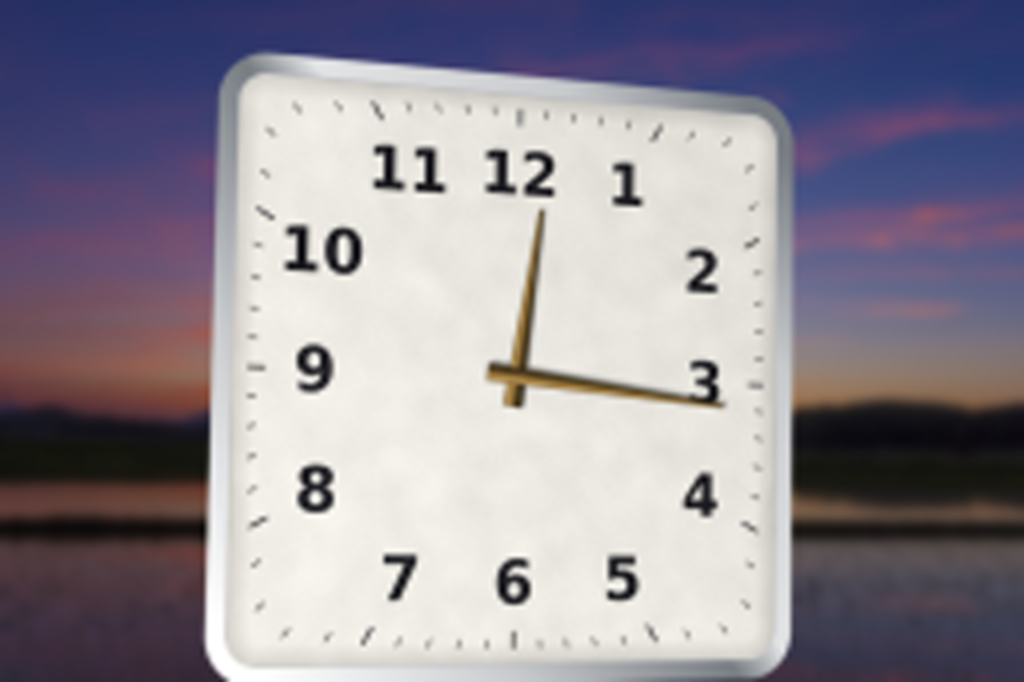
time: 12:16
